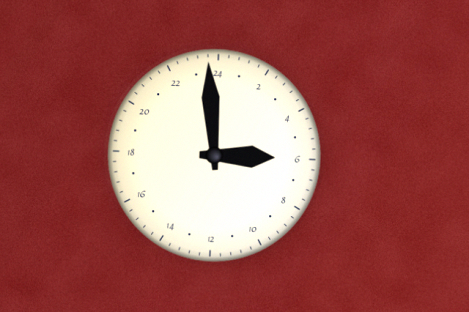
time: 5:59
